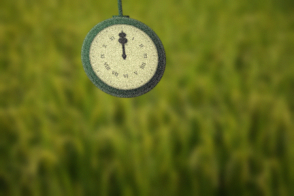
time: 12:00
